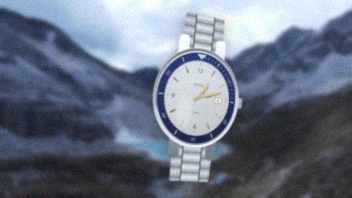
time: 1:12
